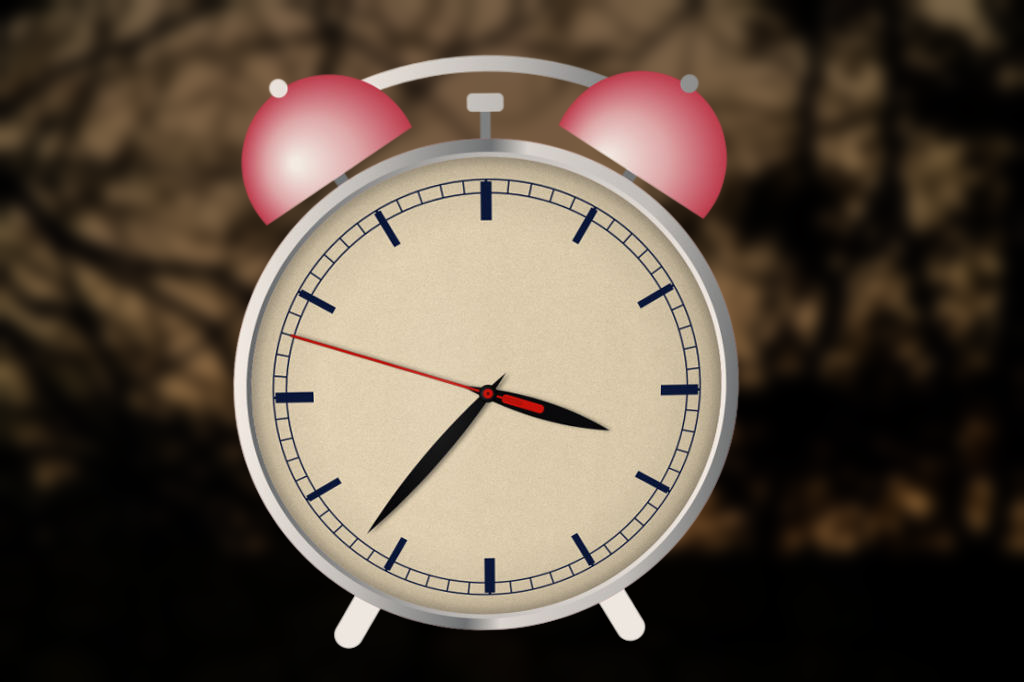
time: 3:36:48
